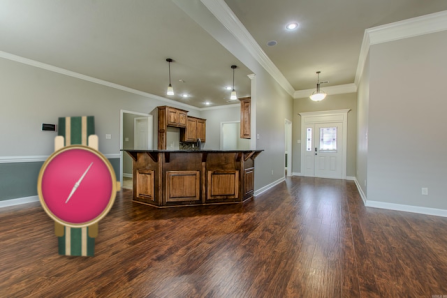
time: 7:06
